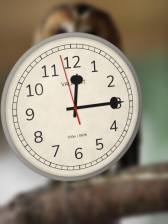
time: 12:14:58
